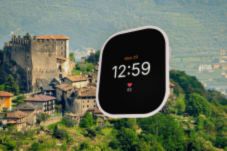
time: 12:59
